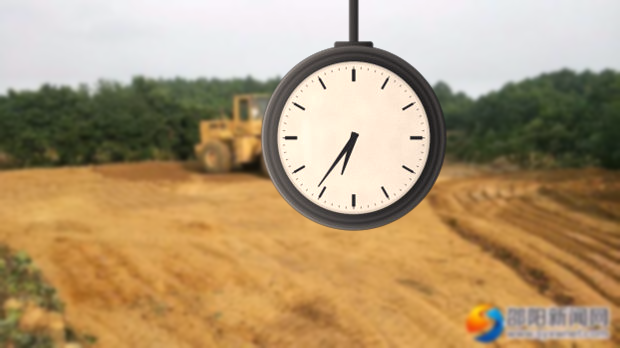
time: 6:36
